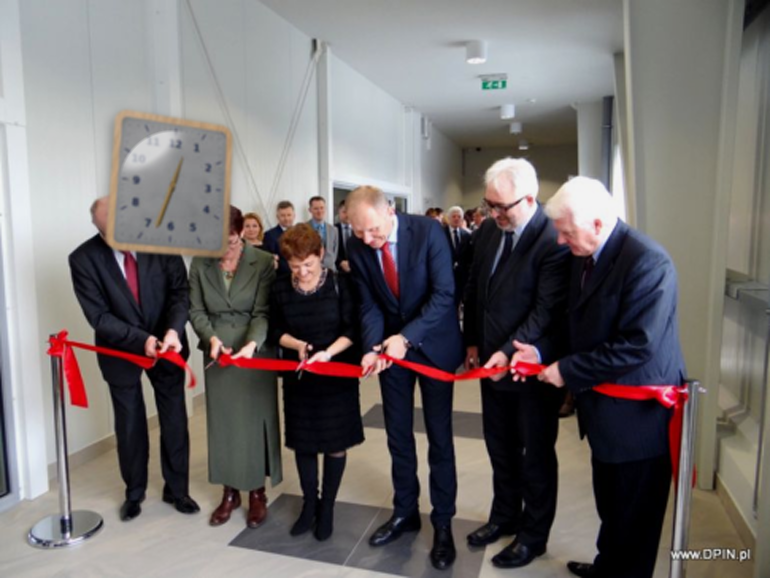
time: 12:33
